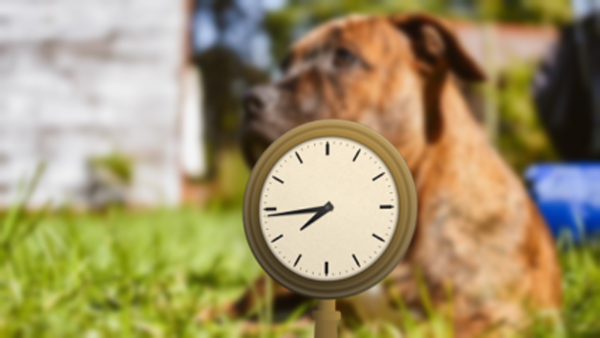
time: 7:44
